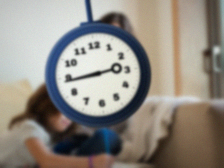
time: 2:44
